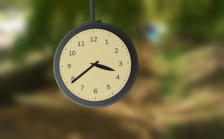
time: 3:39
